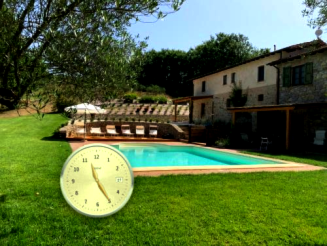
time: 11:25
